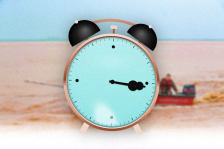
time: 3:16
